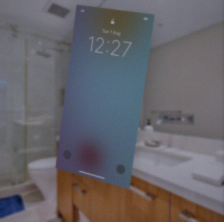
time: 12:27
